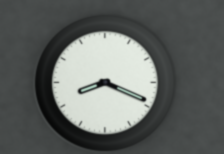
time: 8:19
